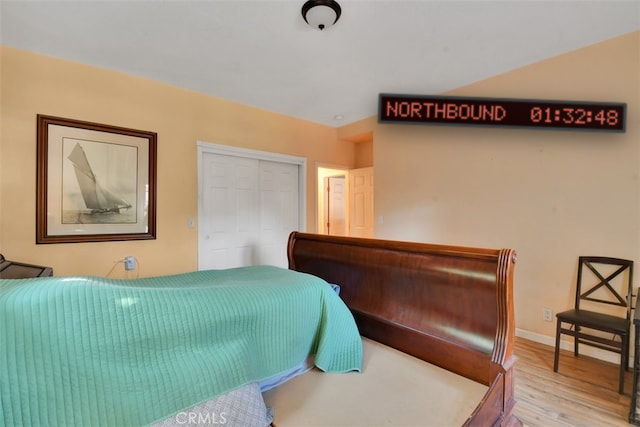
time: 1:32:48
